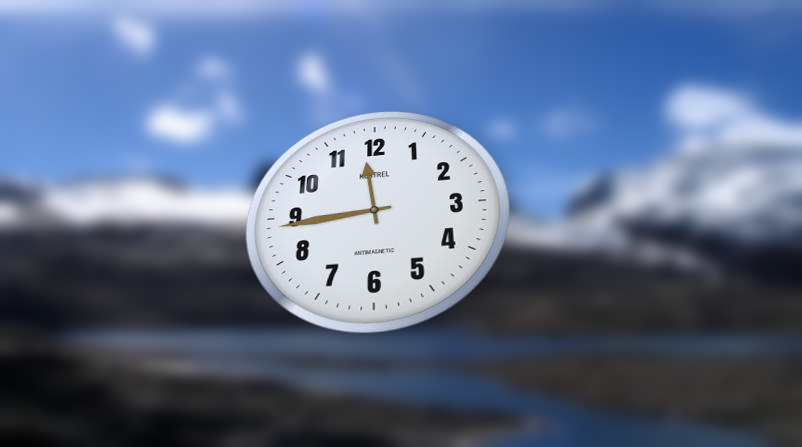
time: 11:44
